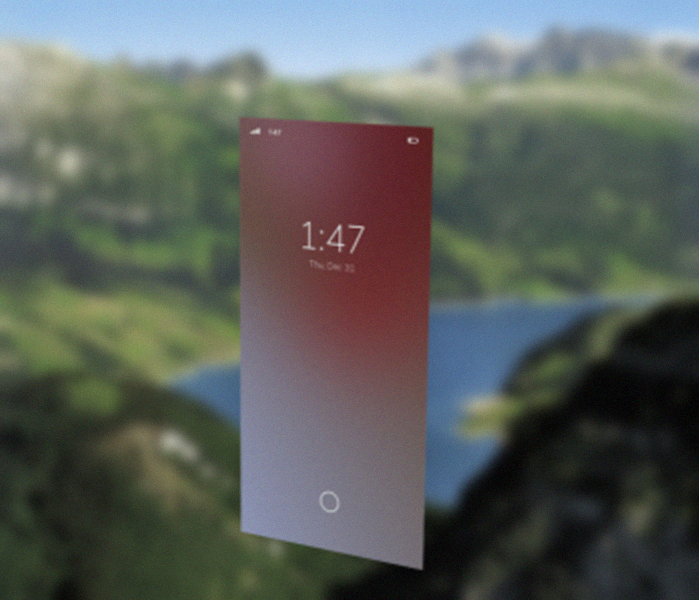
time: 1:47
